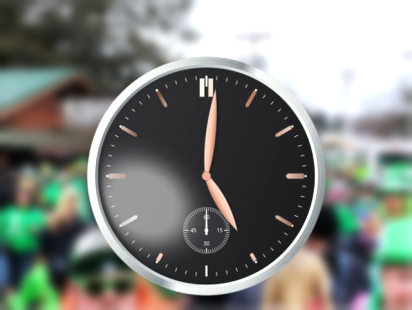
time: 5:01
